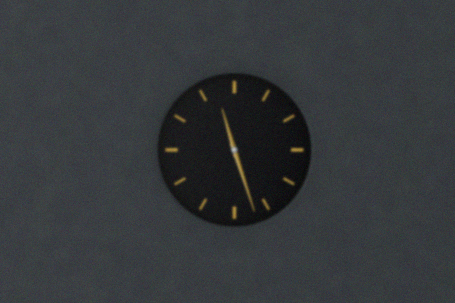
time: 11:27
